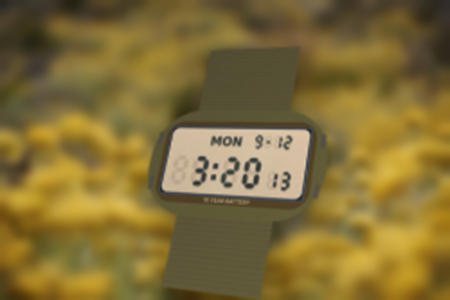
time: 3:20:13
